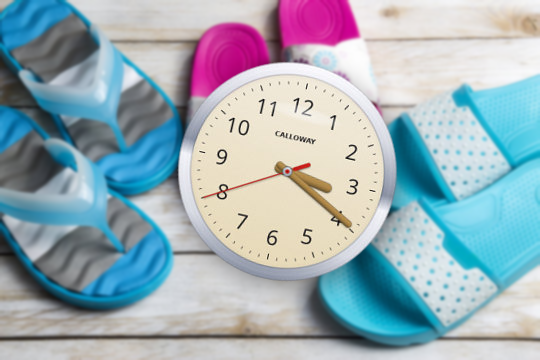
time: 3:19:40
